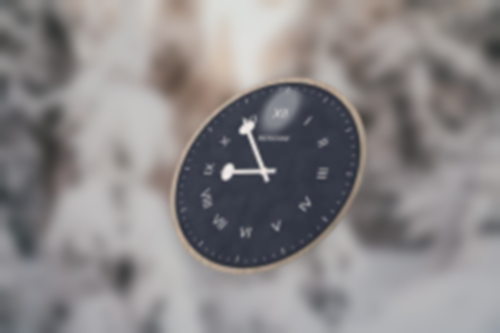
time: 8:54
